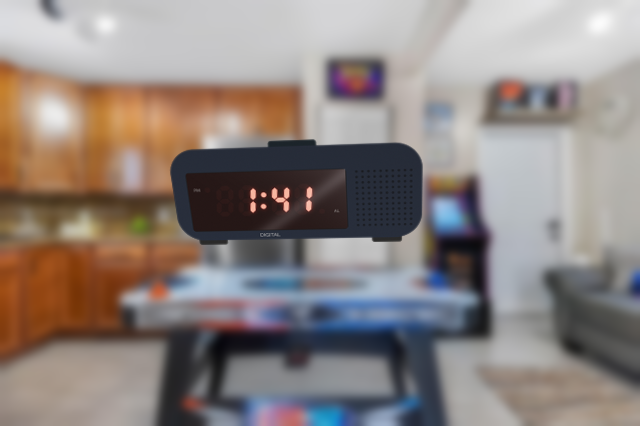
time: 1:41
